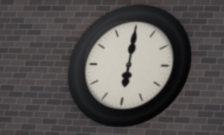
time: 6:00
